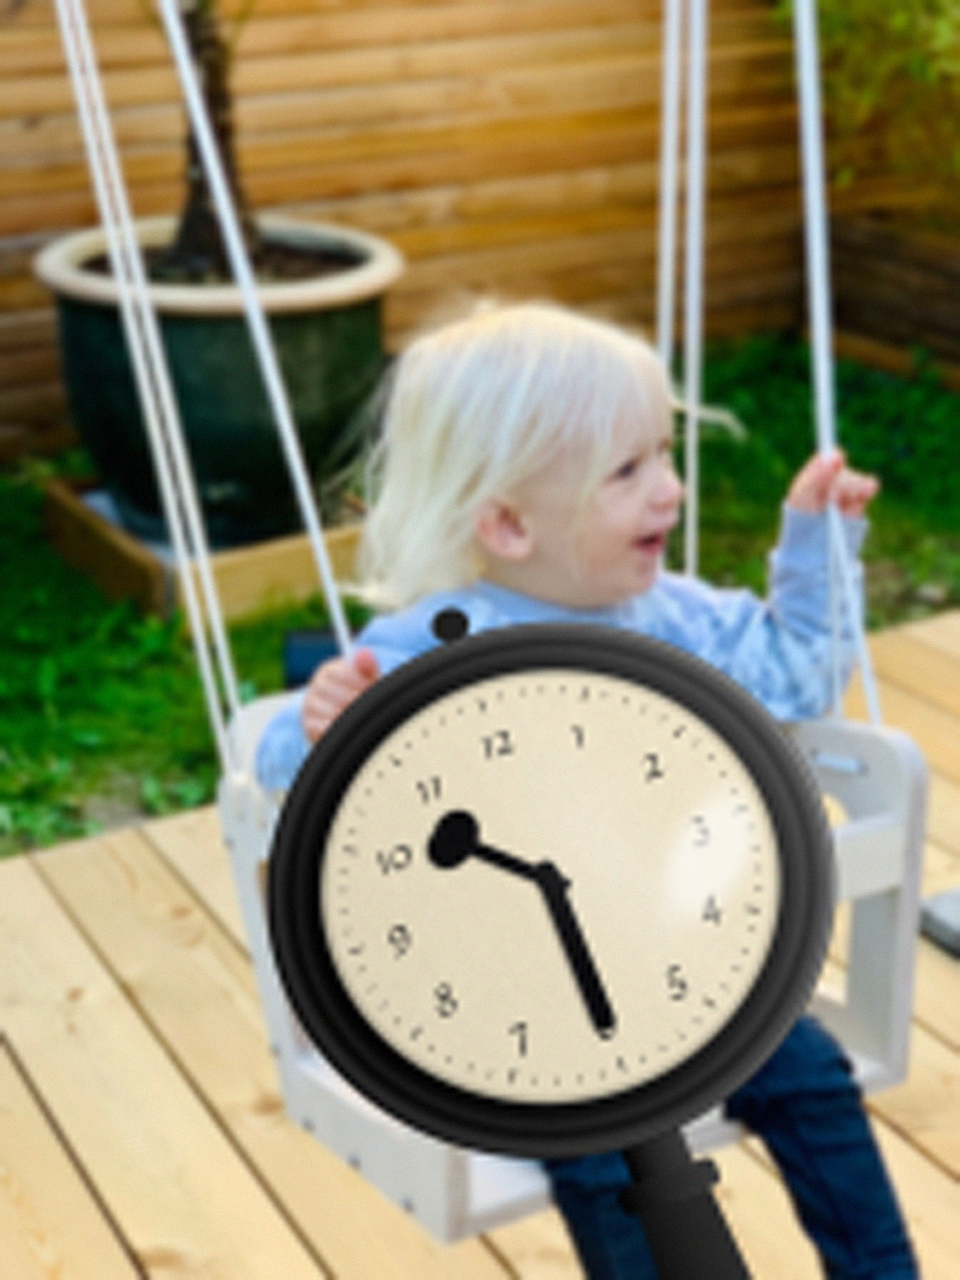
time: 10:30
